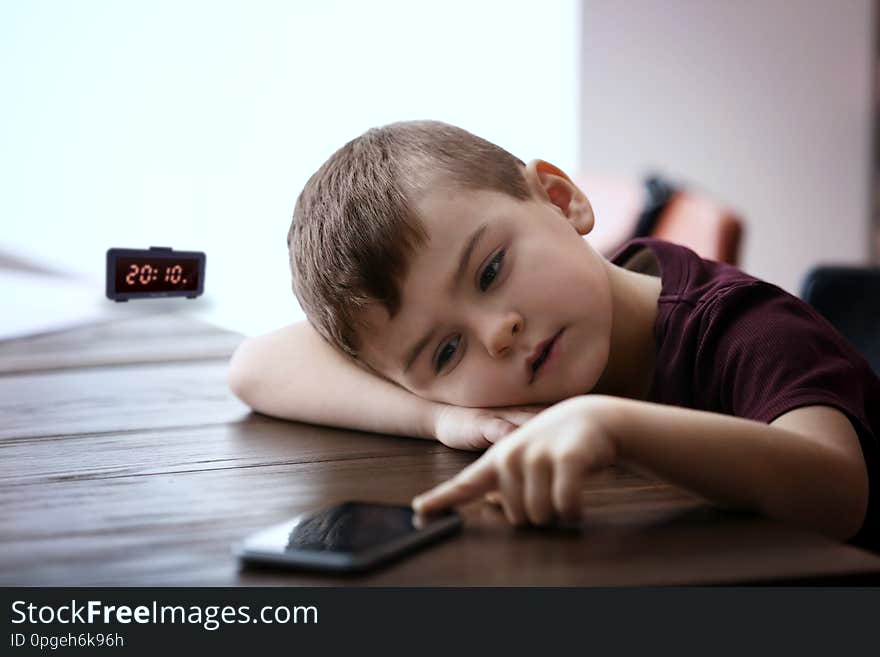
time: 20:10
